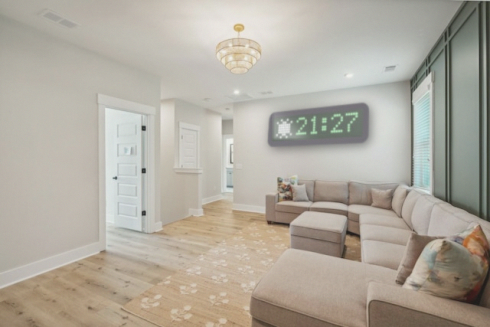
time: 21:27
